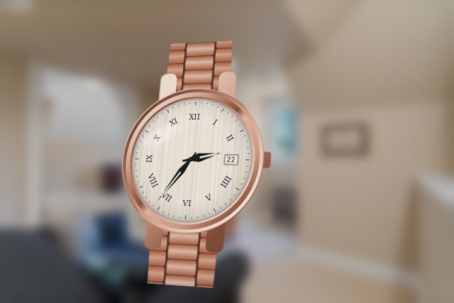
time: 2:36
